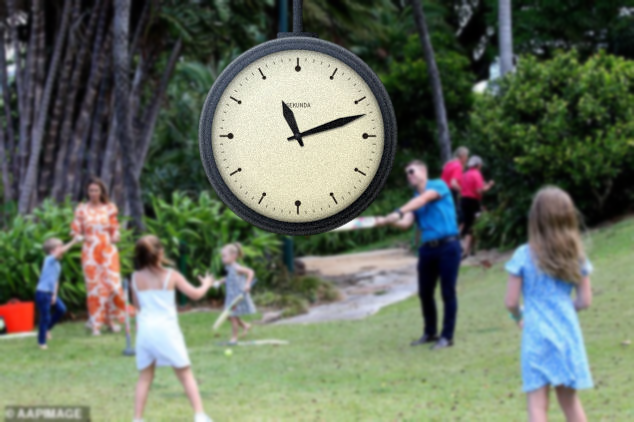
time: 11:12
